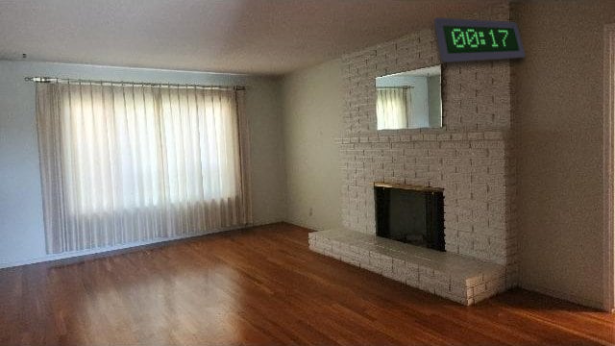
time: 0:17
